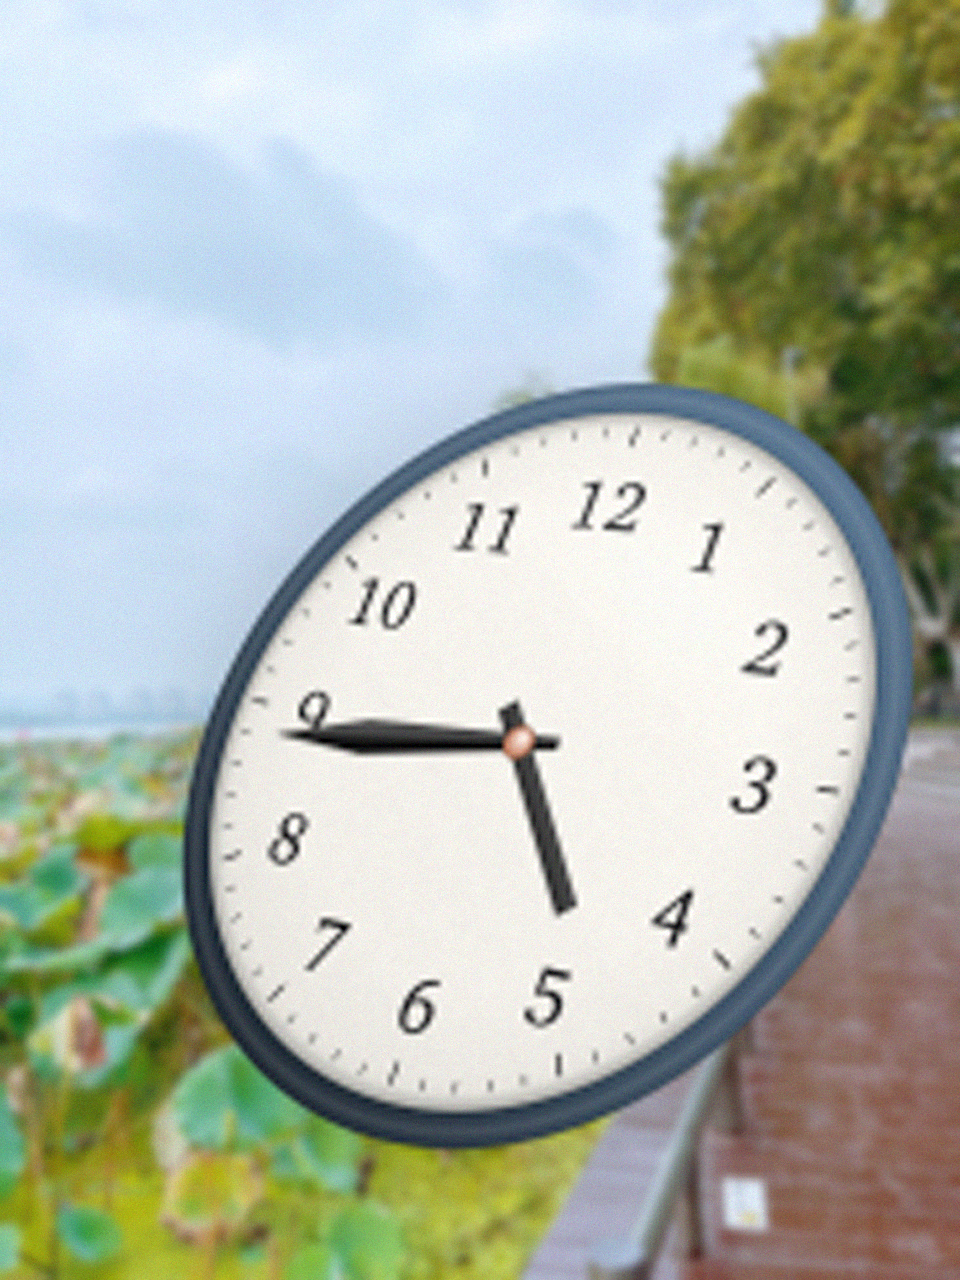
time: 4:44
